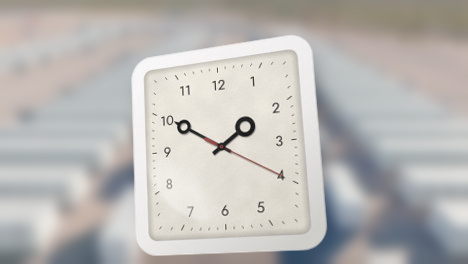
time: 1:50:20
